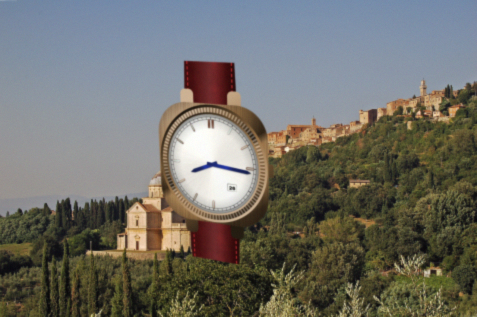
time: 8:16
